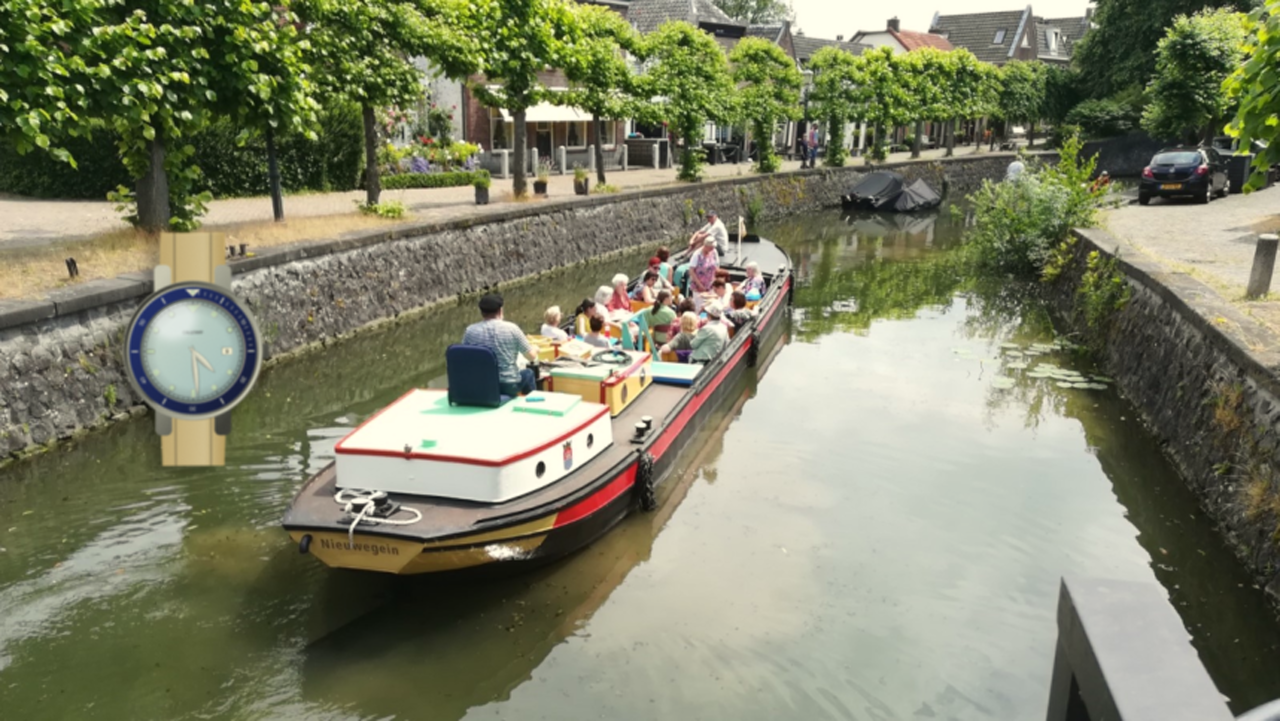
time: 4:29
